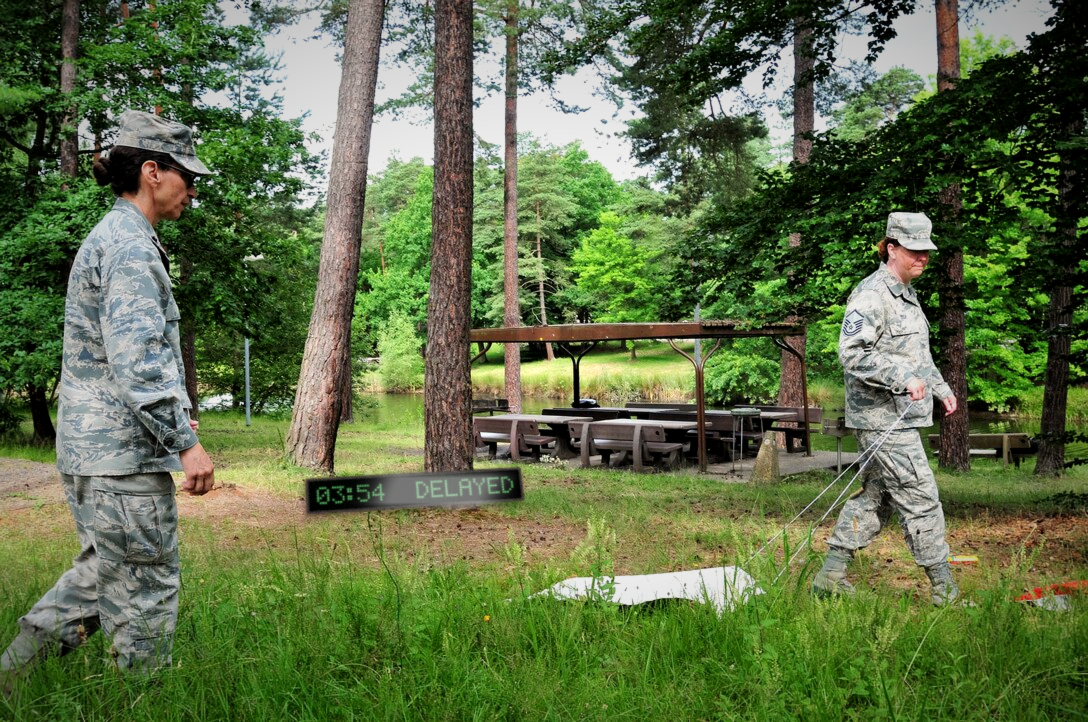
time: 3:54
